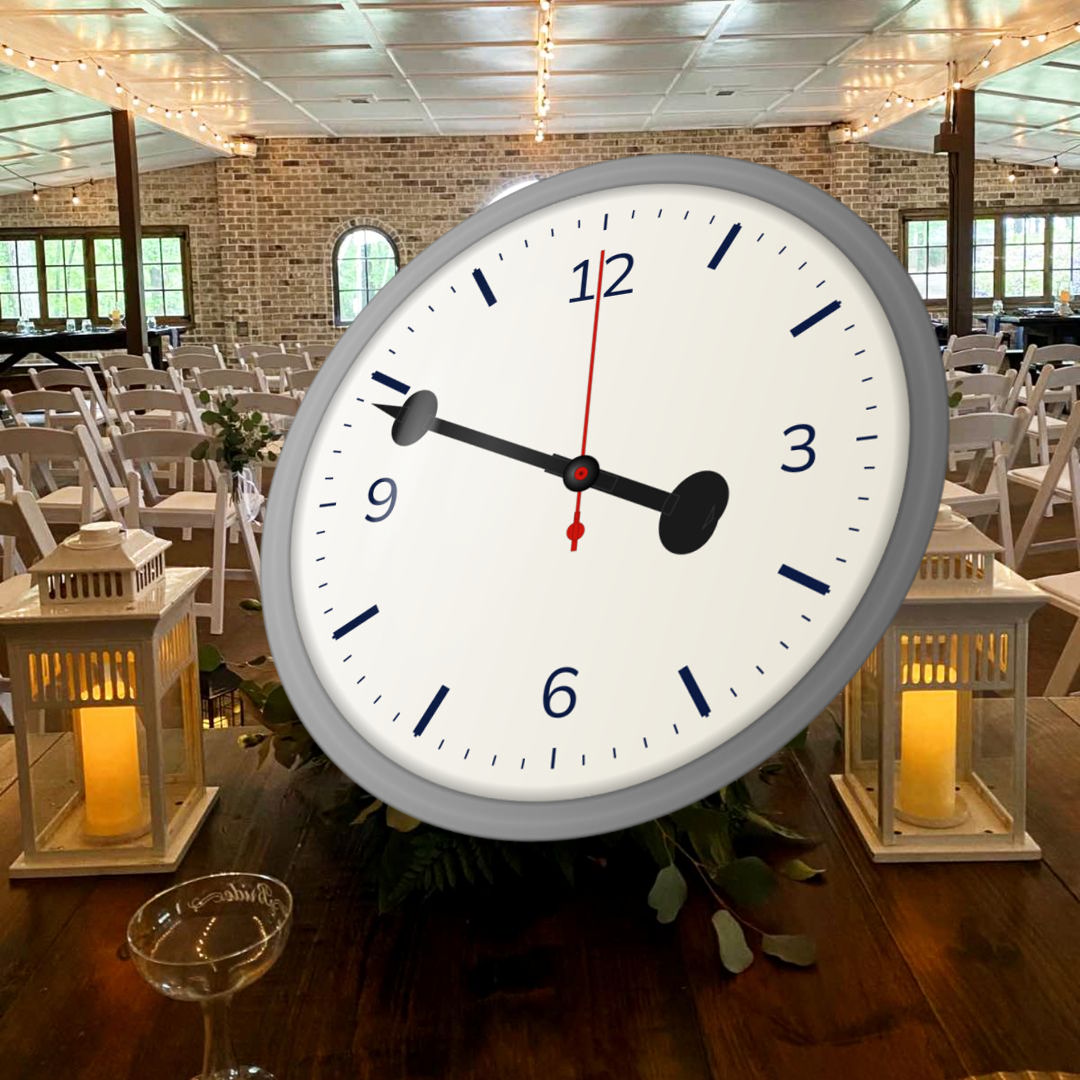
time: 3:49:00
